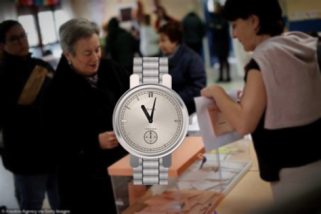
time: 11:02
